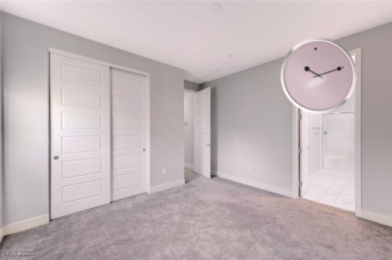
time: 10:13
